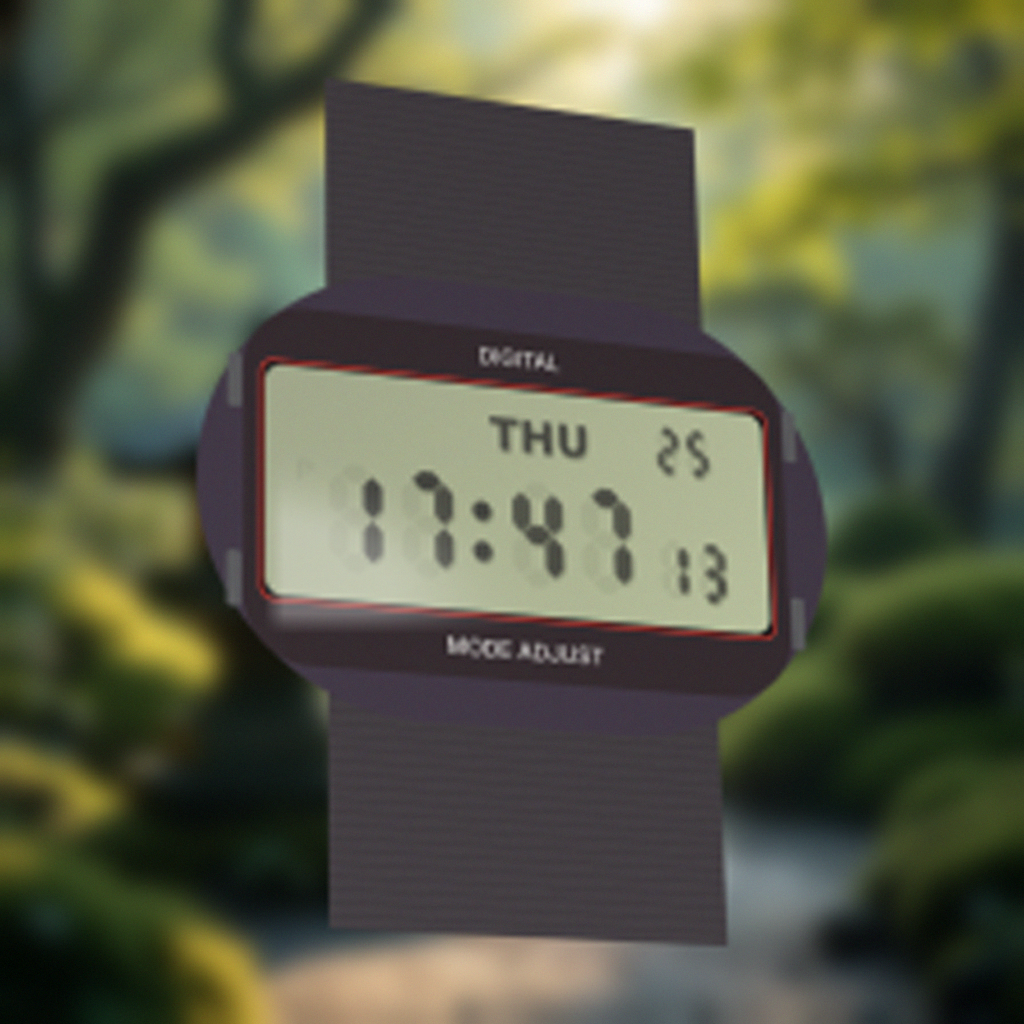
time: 17:47:13
